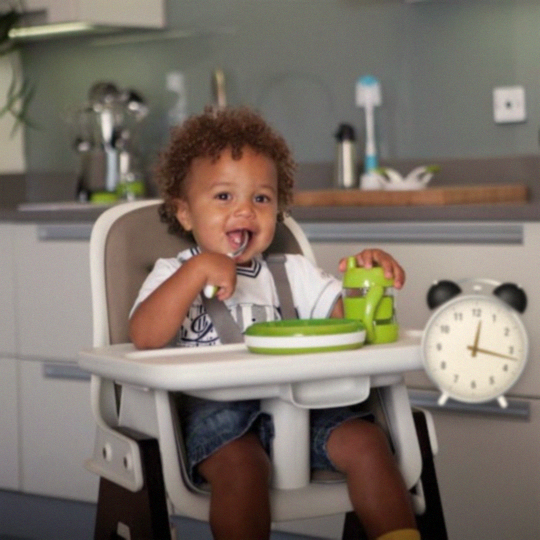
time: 12:17
